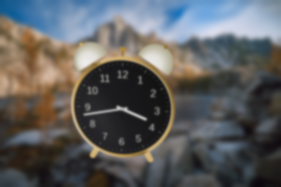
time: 3:43
